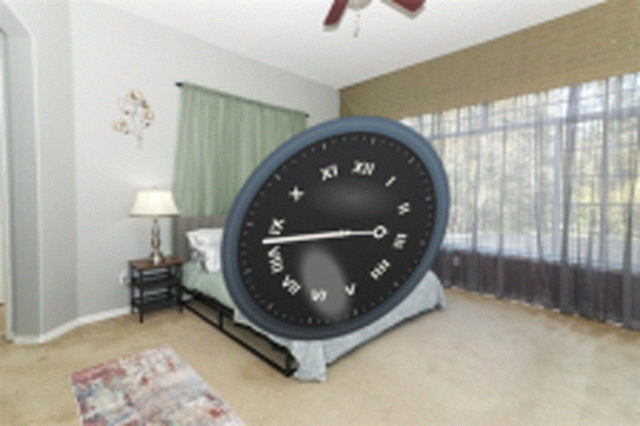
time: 2:43
